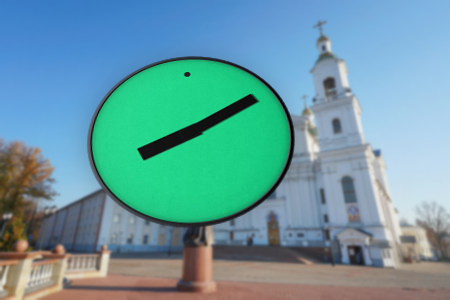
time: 8:10
